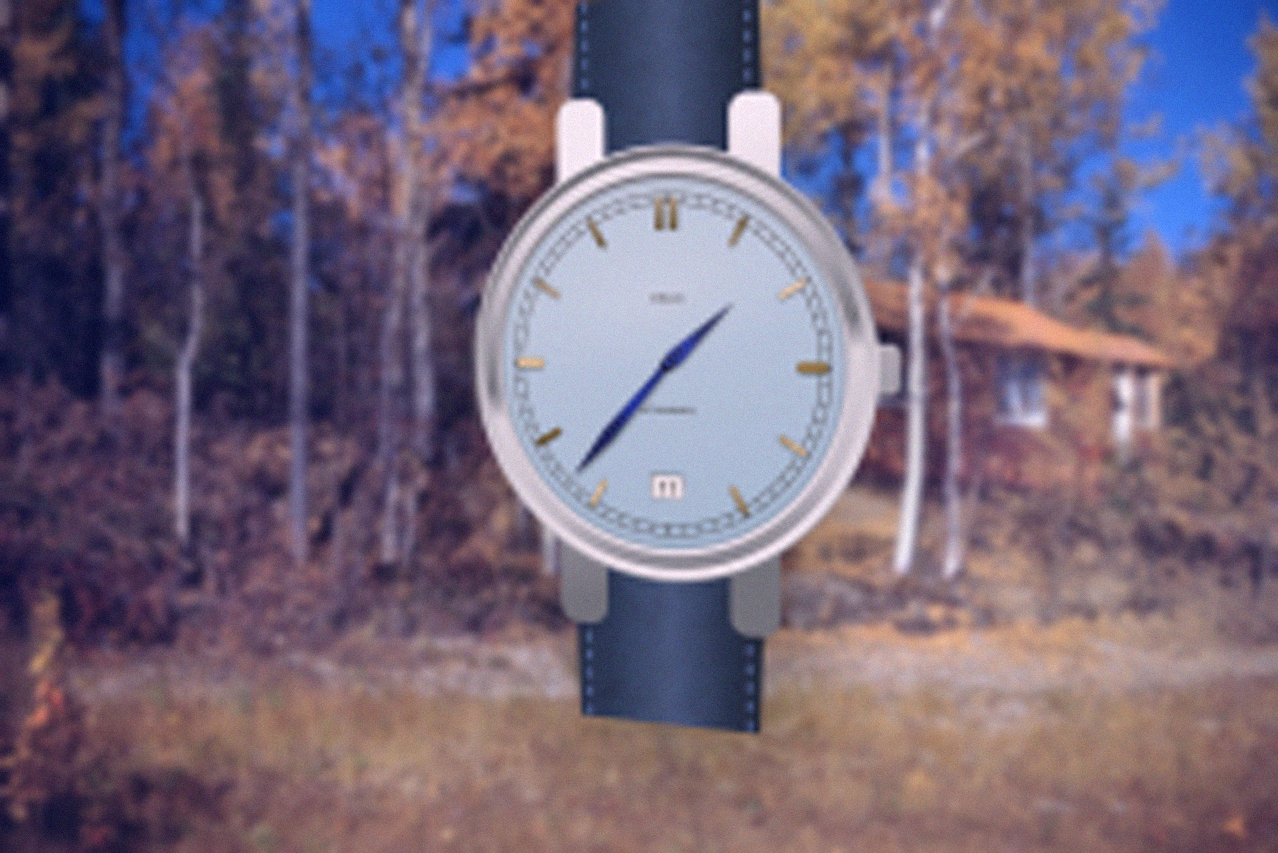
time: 1:37
